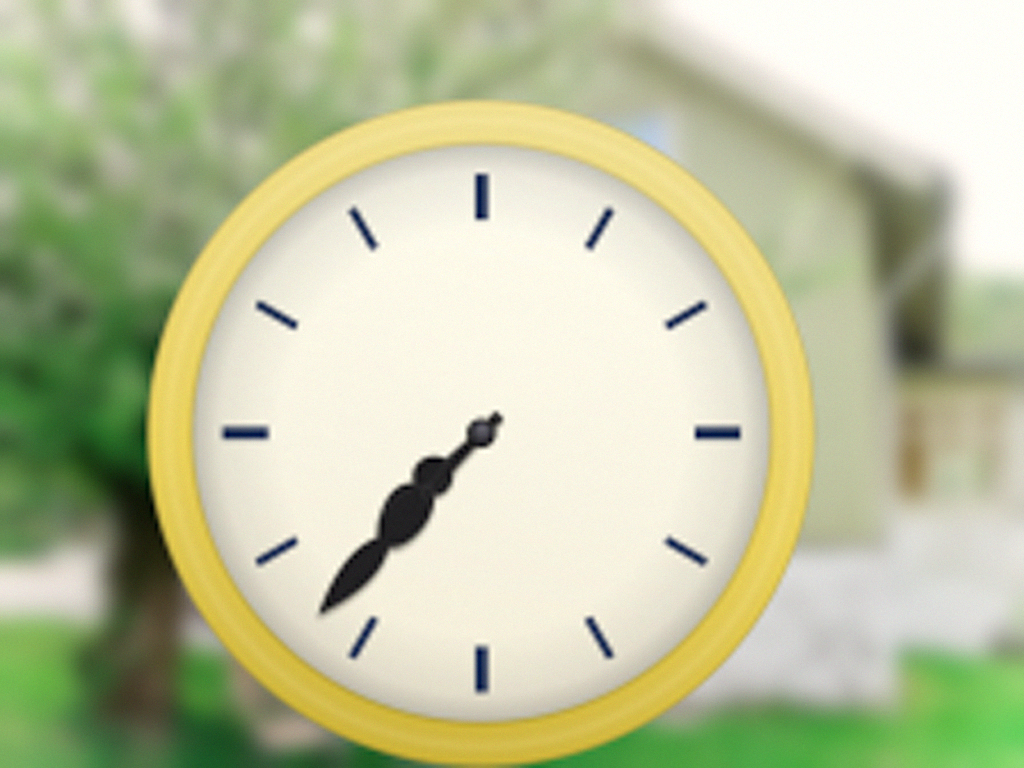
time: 7:37
